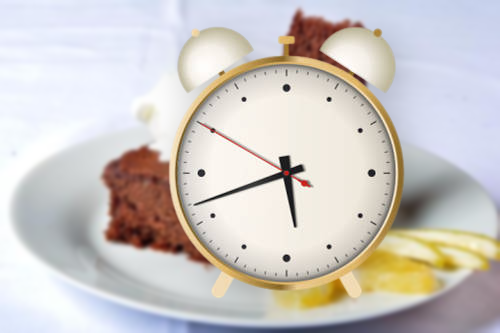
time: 5:41:50
